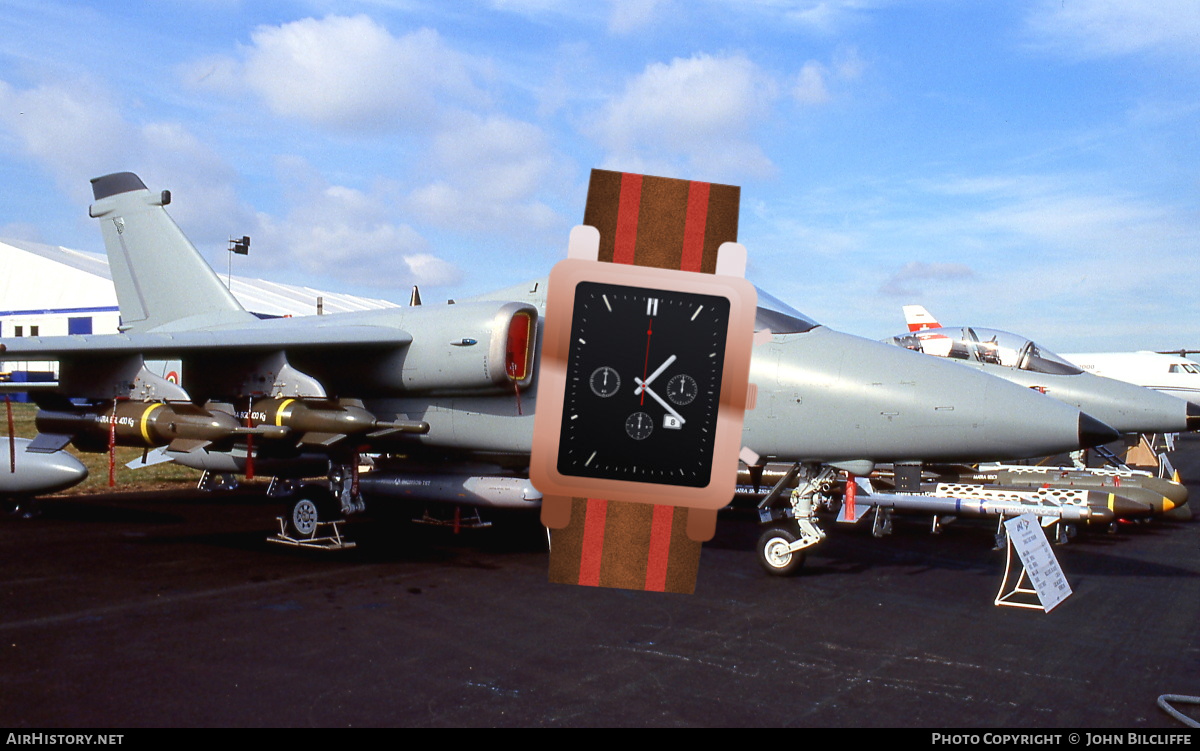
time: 1:21
